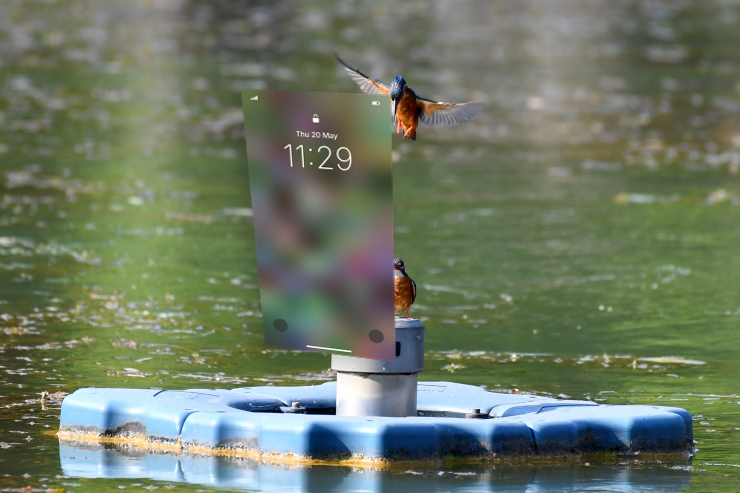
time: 11:29
